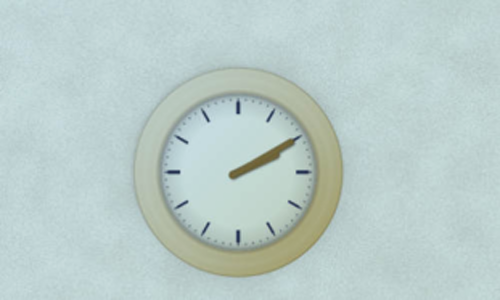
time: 2:10
